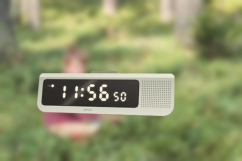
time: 11:56:50
